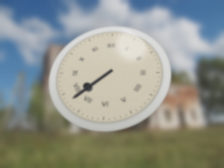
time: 7:38
